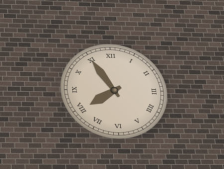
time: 7:55
